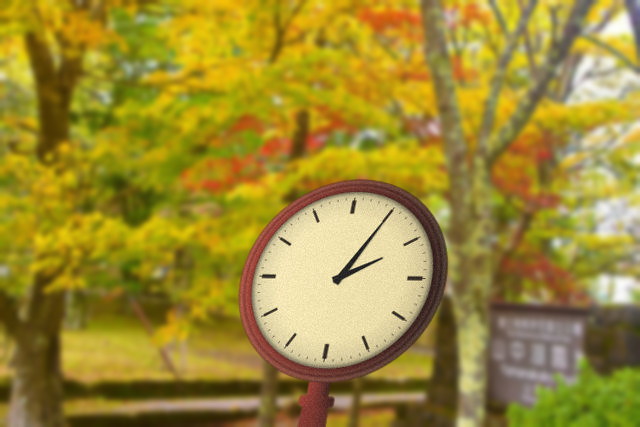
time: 2:05
